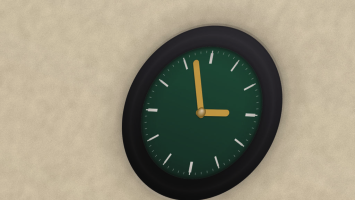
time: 2:57
